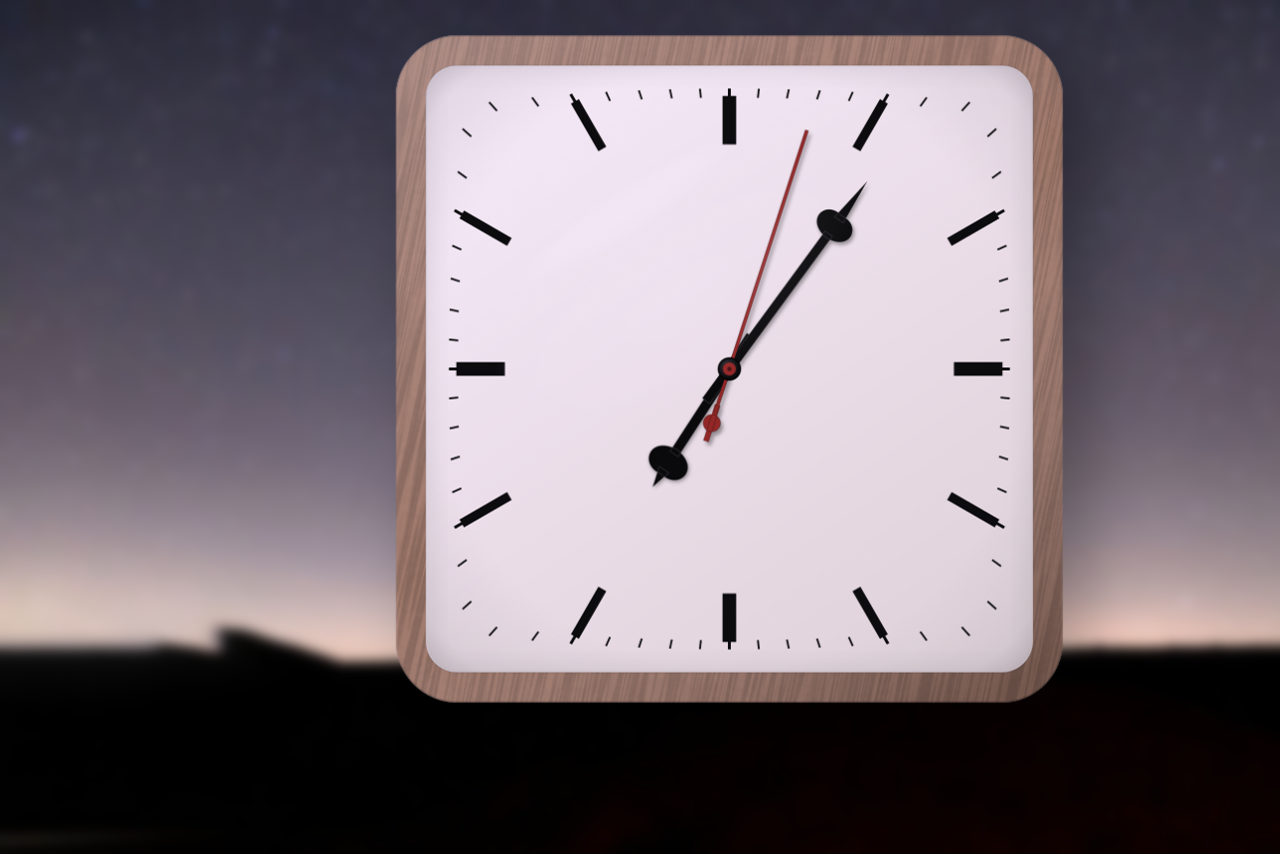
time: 7:06:03
